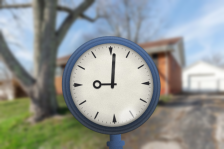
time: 9:01
